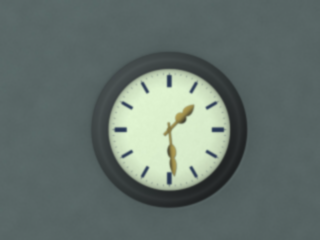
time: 1:29
